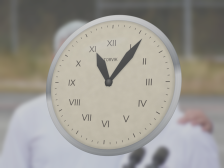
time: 11:06
